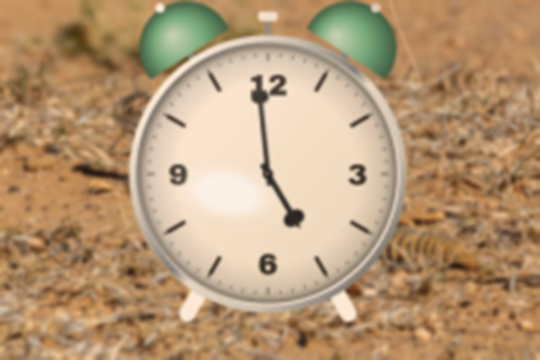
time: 4:59
